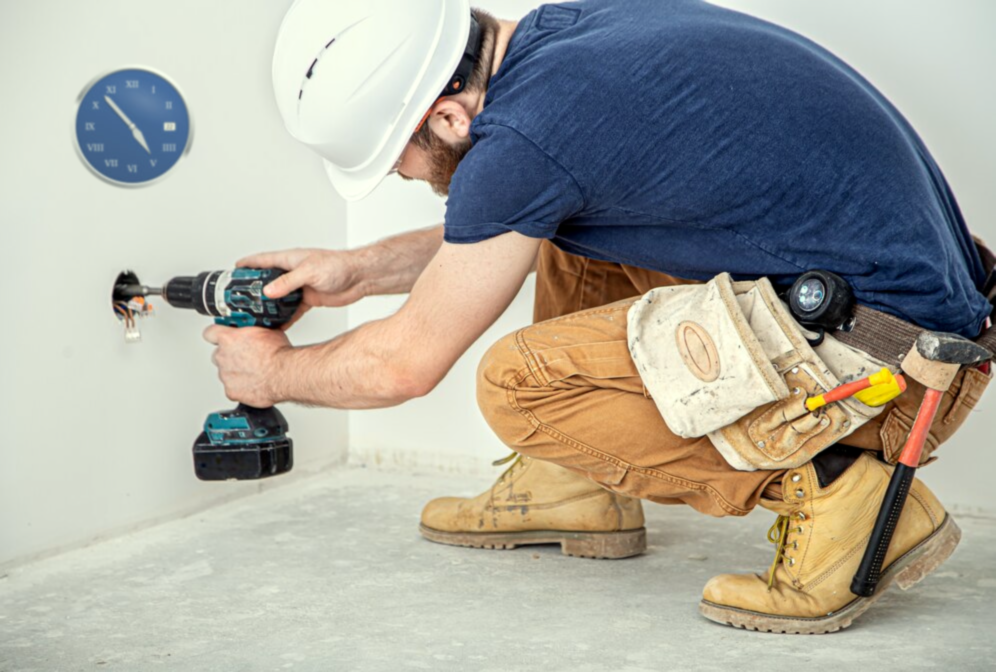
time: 4:53
